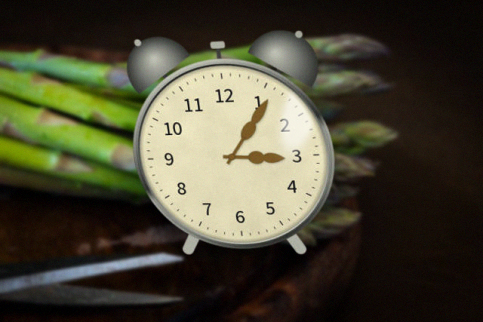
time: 3:06
